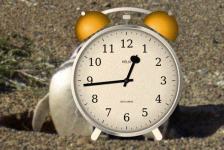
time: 12:44
